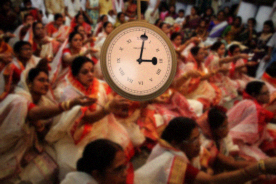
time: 3:02
